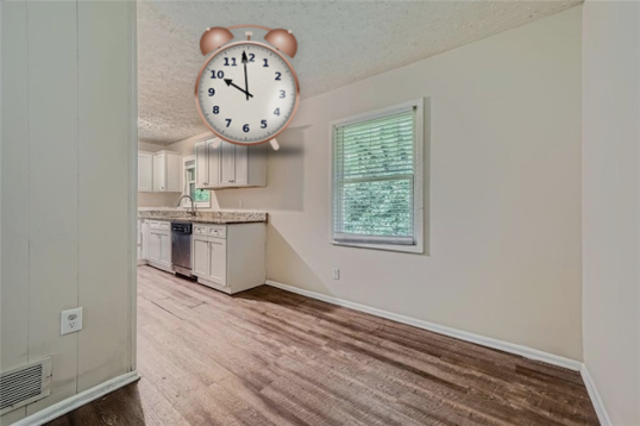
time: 9:59
